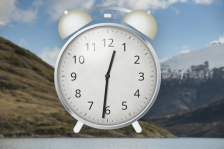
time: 12:31
